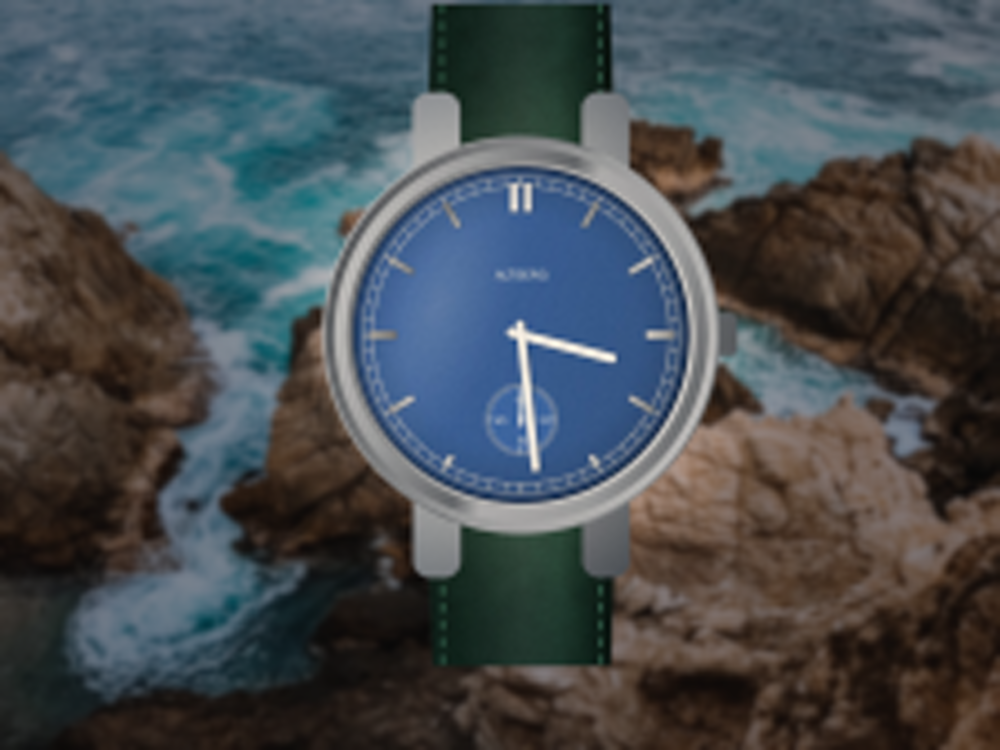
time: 3:29
